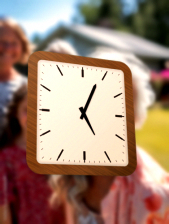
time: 5:04
